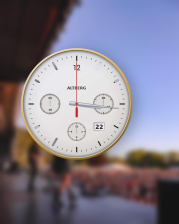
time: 3:16
